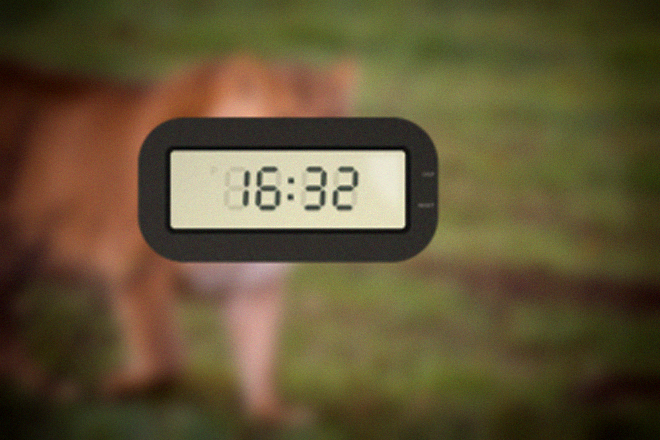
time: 16:32
